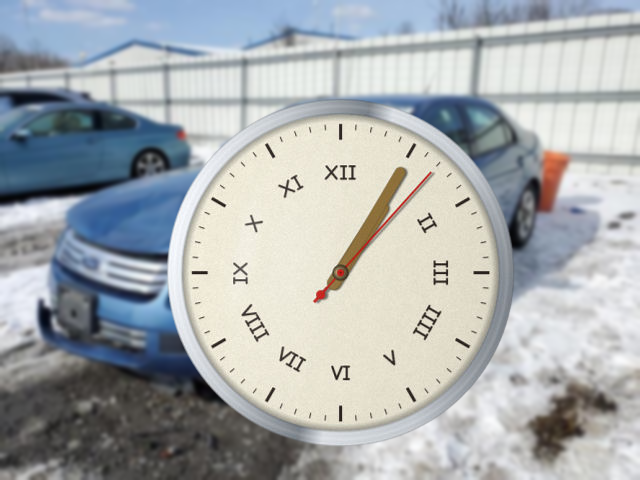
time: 1:05:07
